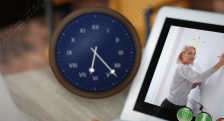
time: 6:23
